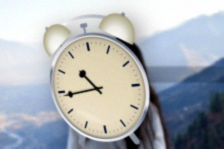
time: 10:44
